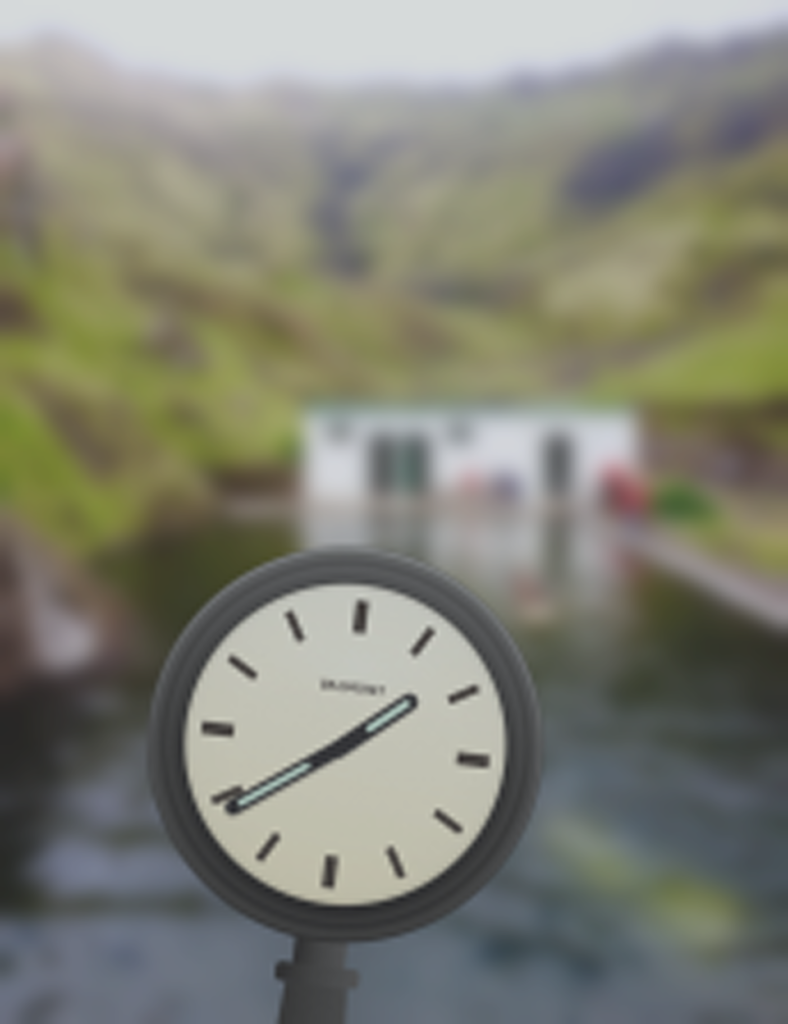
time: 1:39
